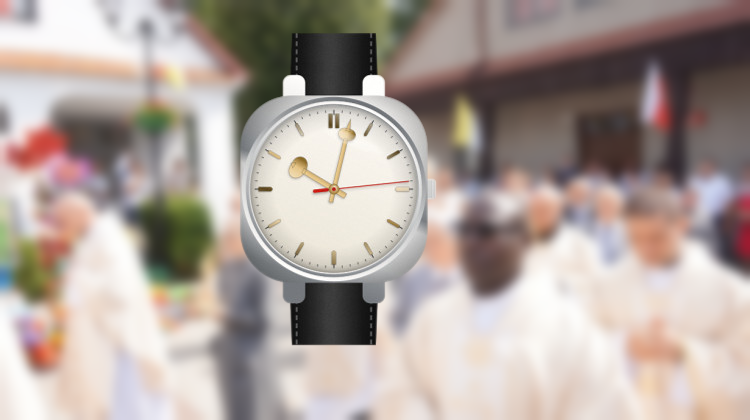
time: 10:02:14
